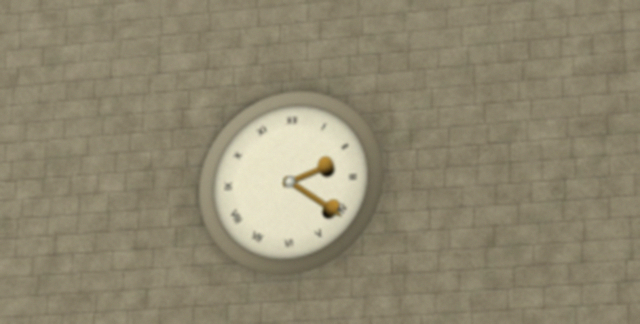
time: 2:21
